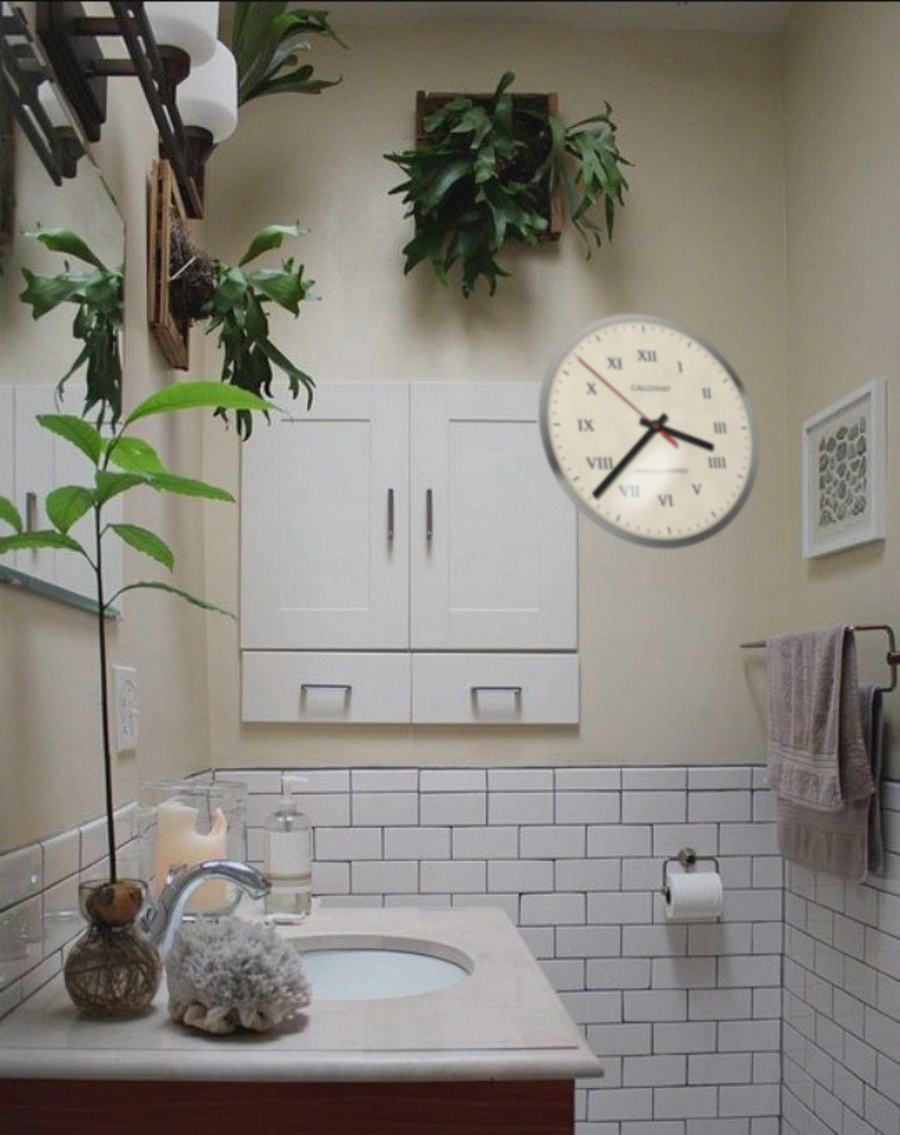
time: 3:37:52
